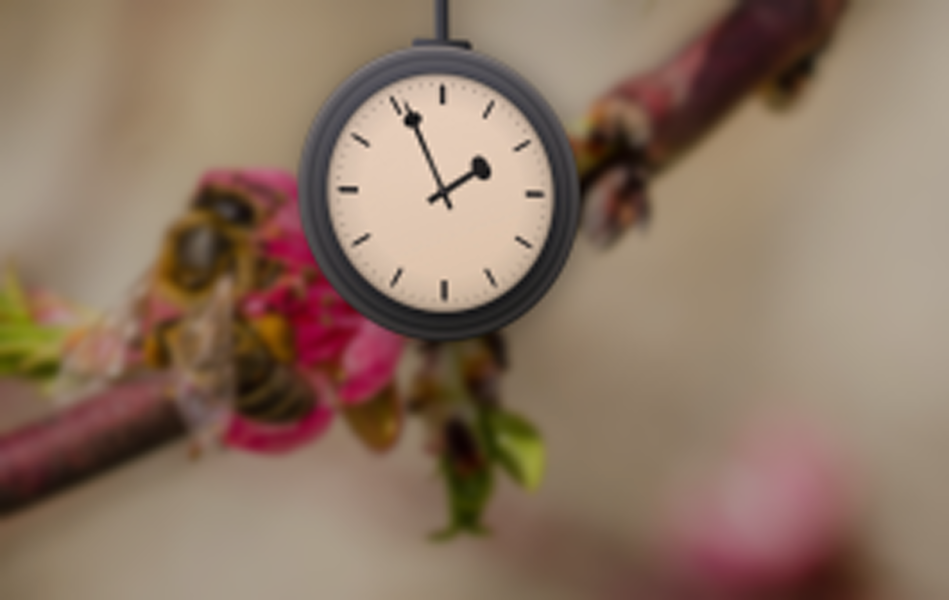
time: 1:56
